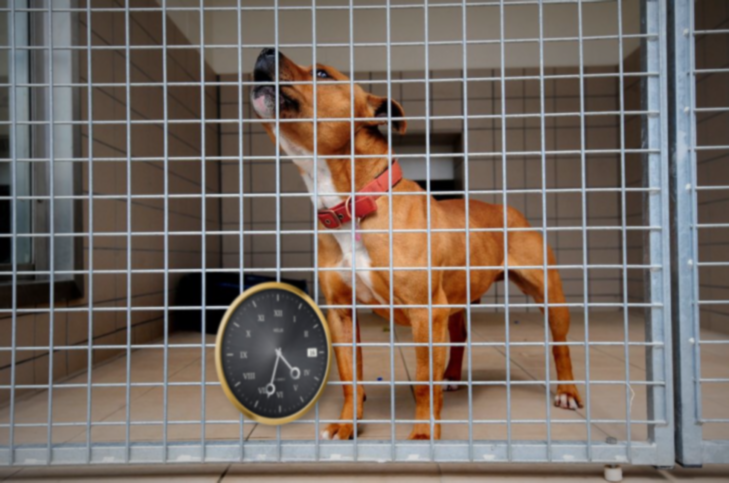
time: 4:33
